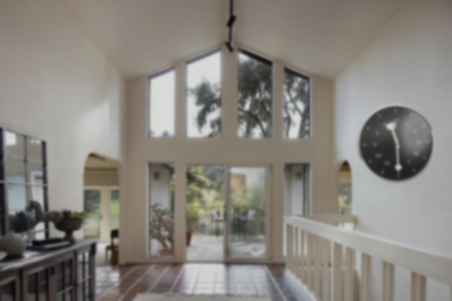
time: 11:30
